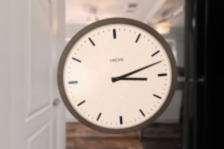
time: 3:12
